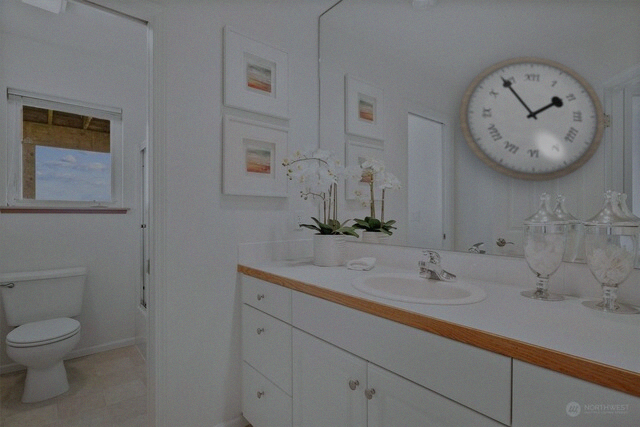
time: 1:54
